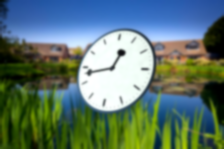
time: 12:43
